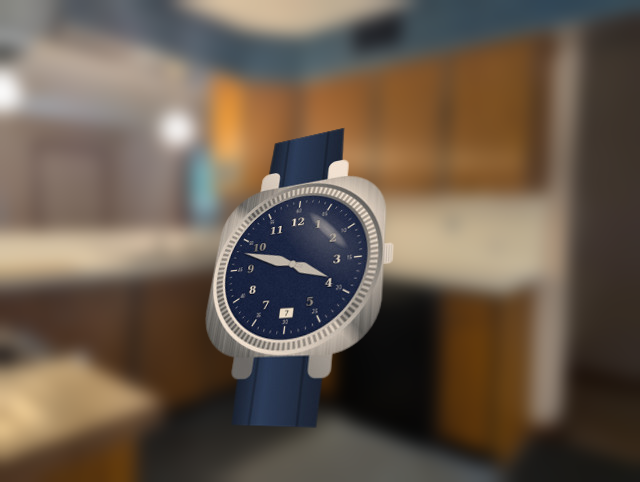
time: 3:48
